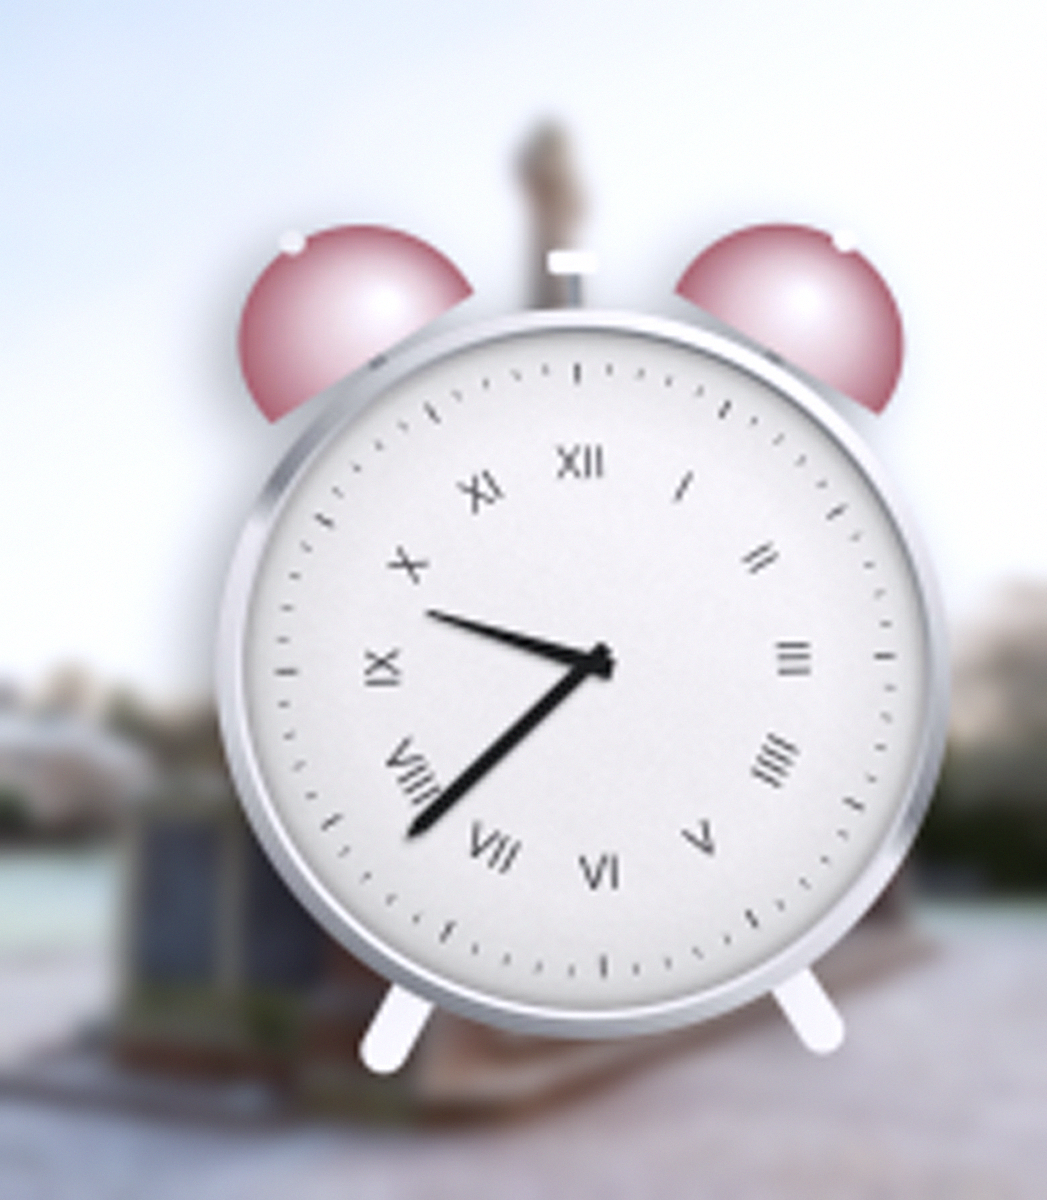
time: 9:38
